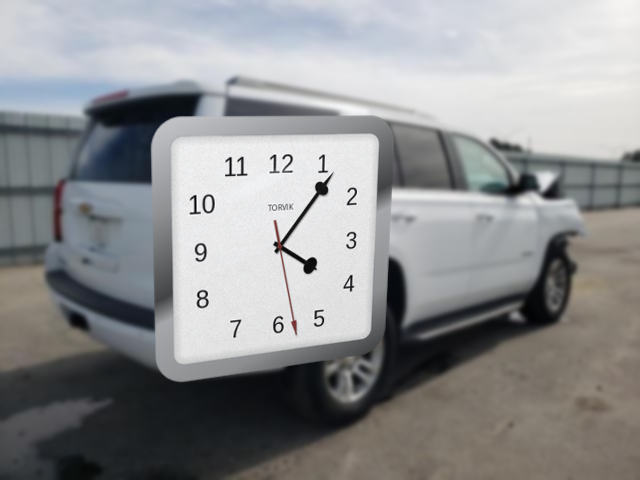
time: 4:06:28
